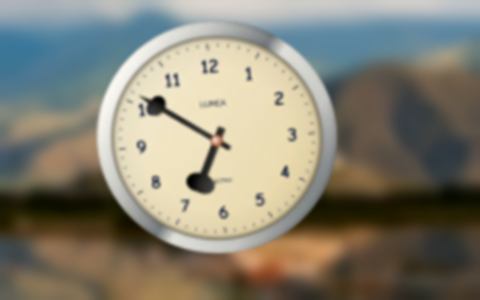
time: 6:51
